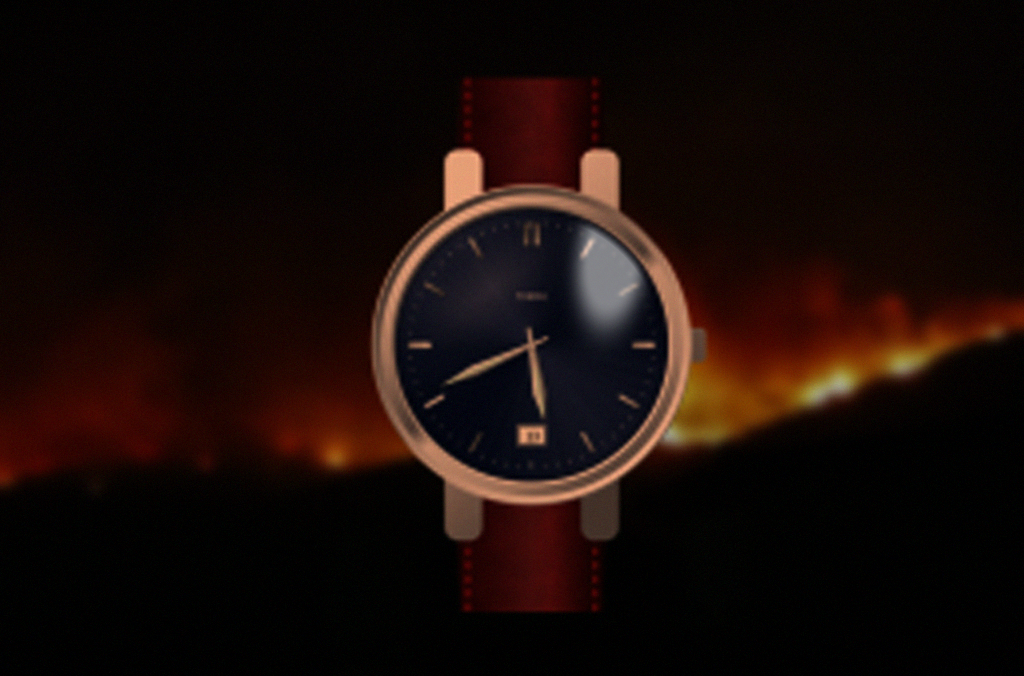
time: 5:41
